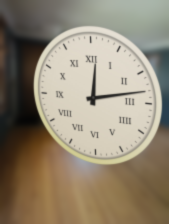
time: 12:13
